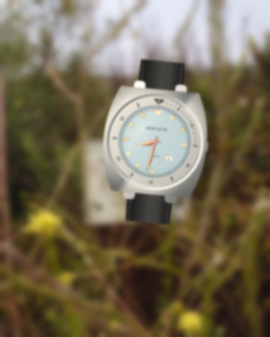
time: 8:32
